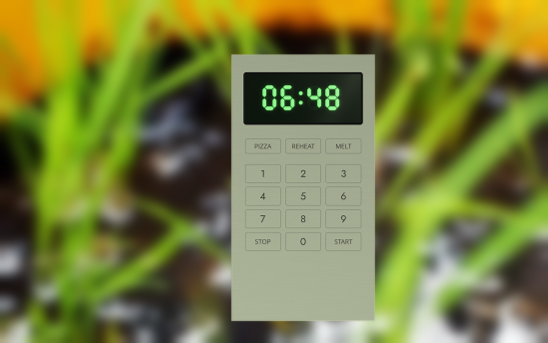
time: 6:48
